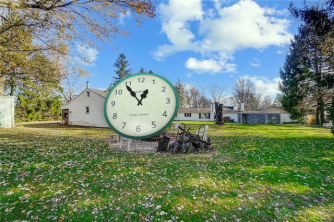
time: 12:54
